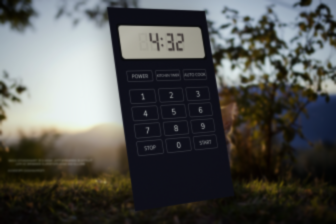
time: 4:32
